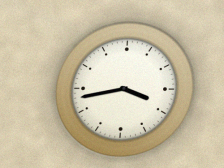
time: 3:43
